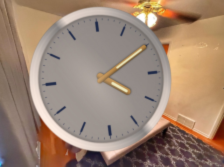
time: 4:10
